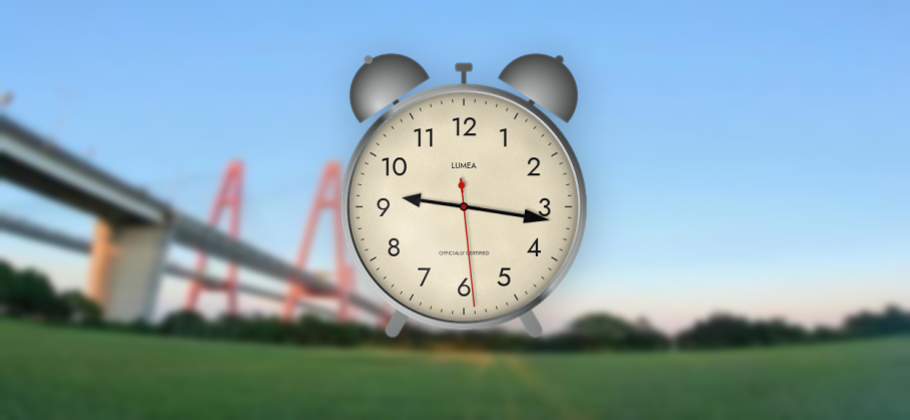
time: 9:16:29
